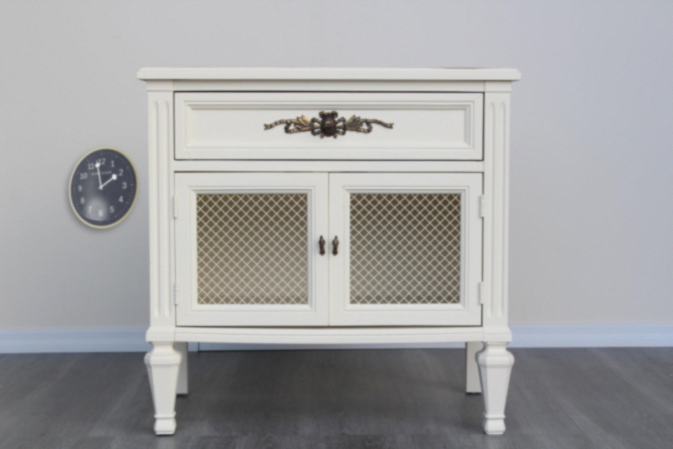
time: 1:58
